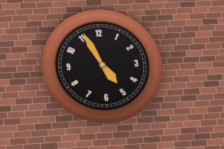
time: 4:56
